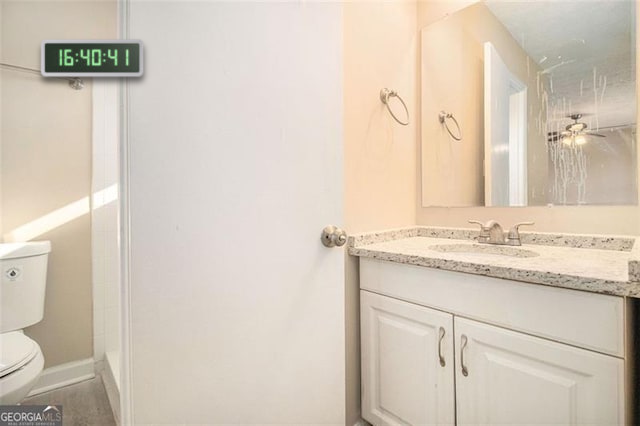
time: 16:40:41
